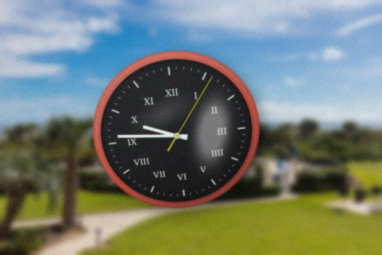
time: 9:46:06
